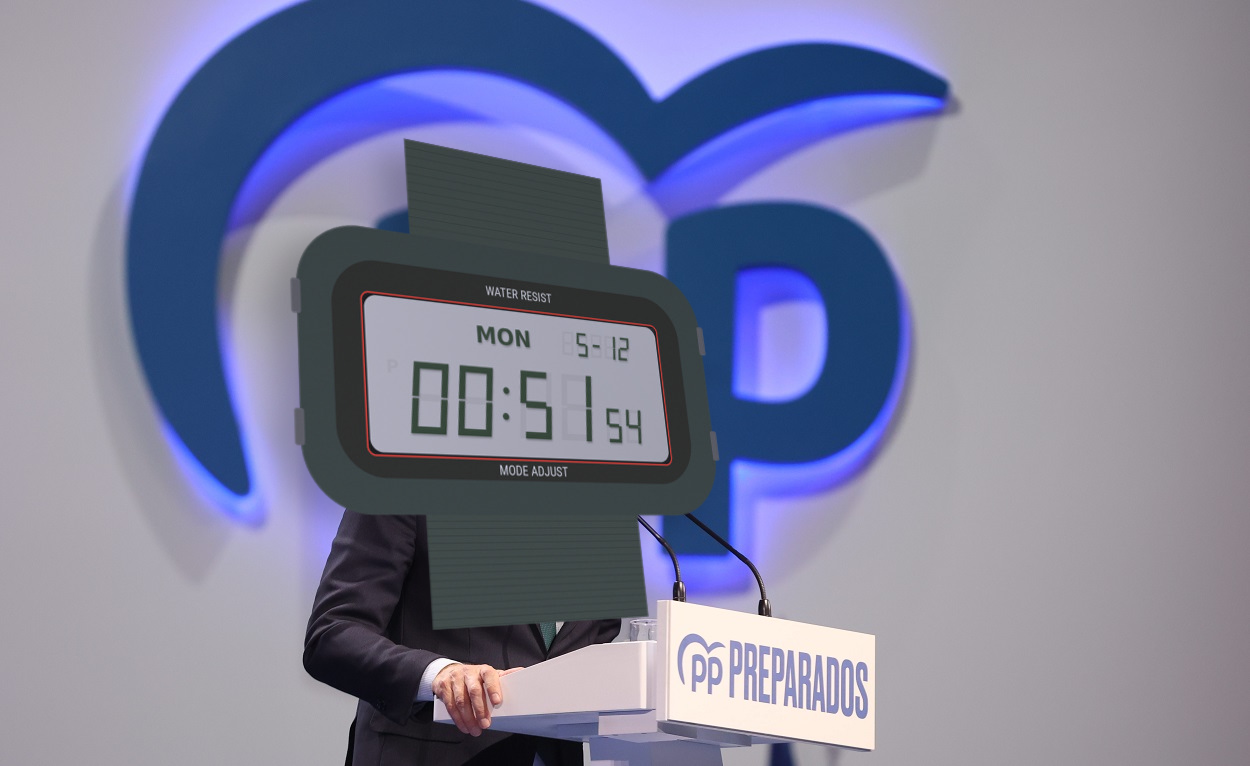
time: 0:51:54
